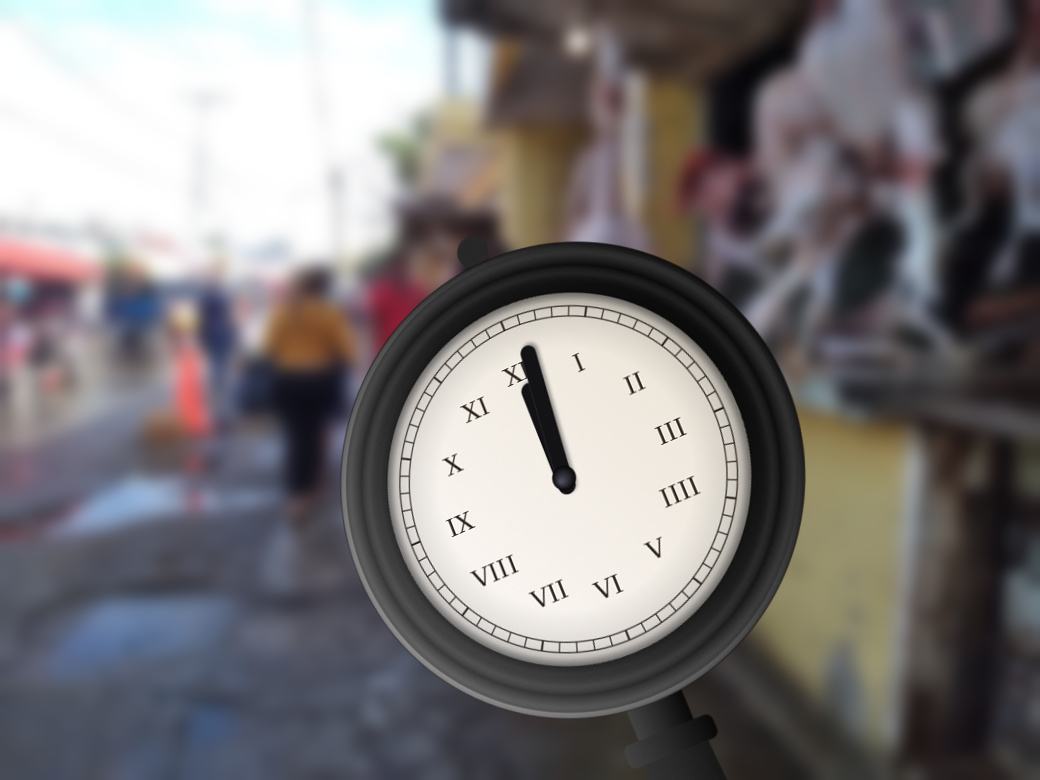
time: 12:01
